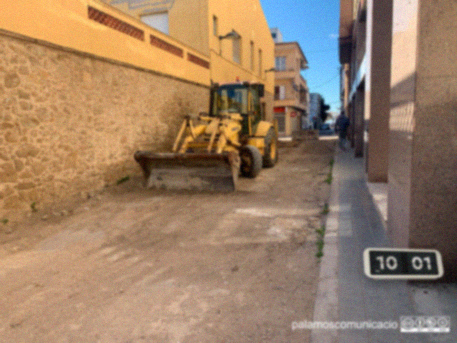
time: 10:01
